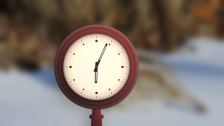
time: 6:04
